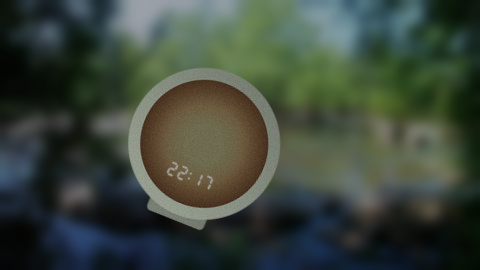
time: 22:17
